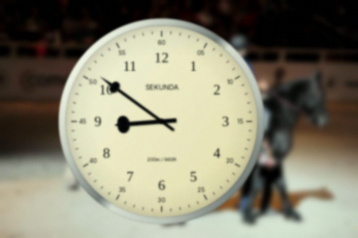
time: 8:51
